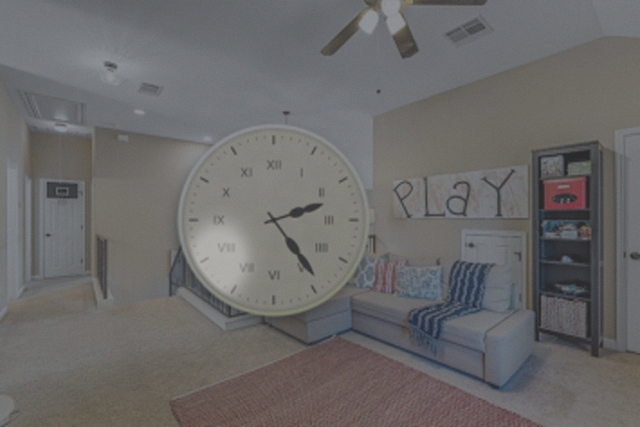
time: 2:24
